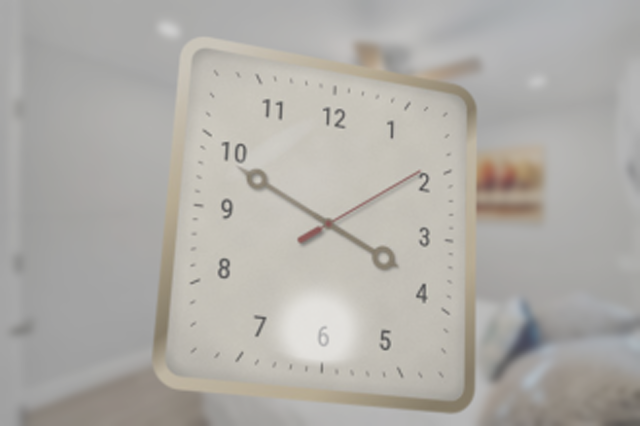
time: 3:49:09
